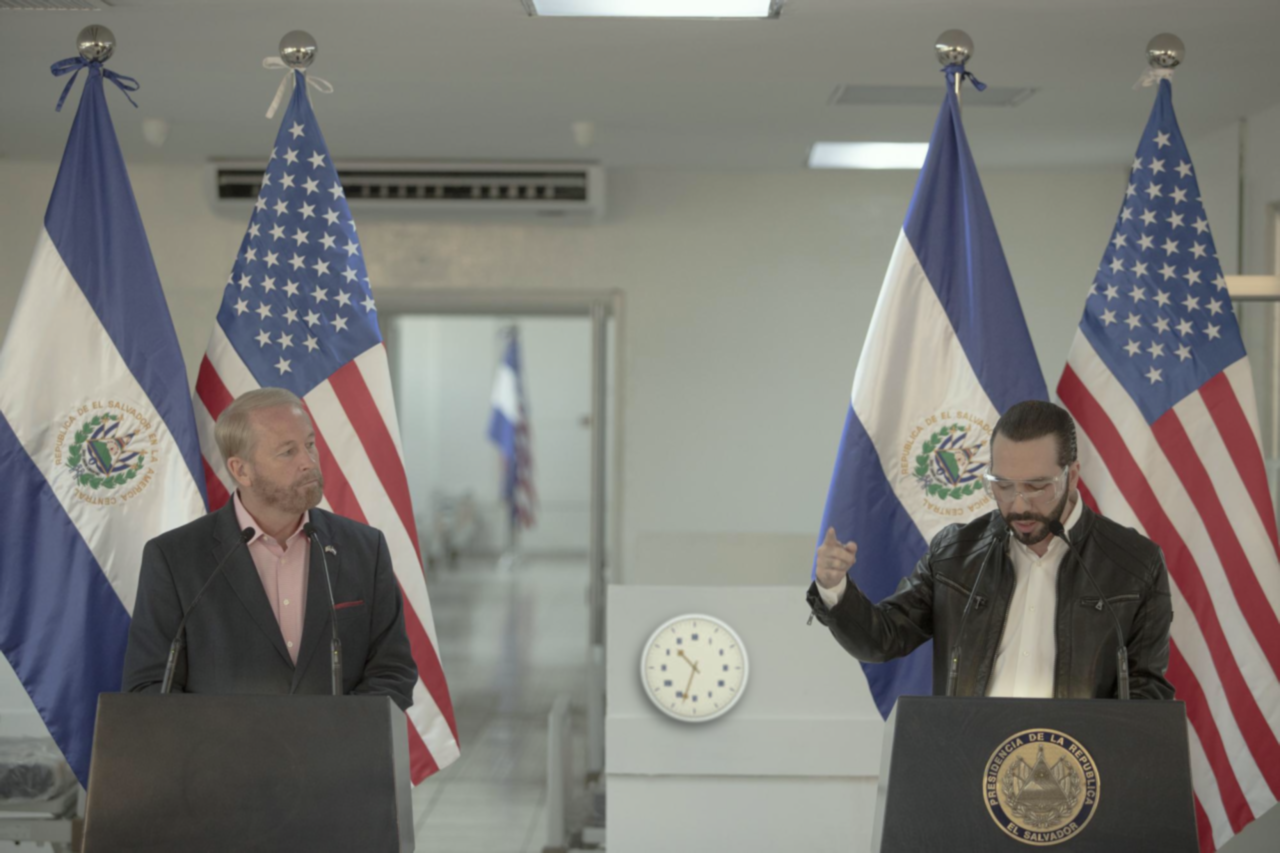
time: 10:33
